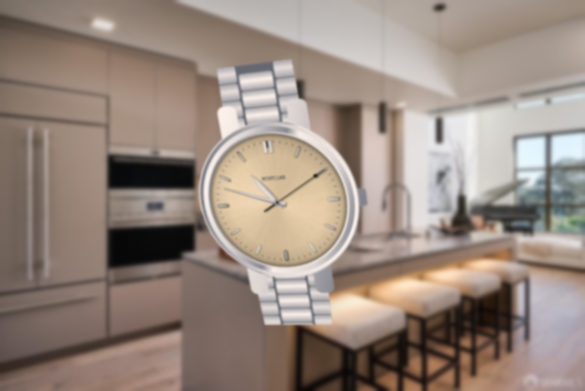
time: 10:48:10
